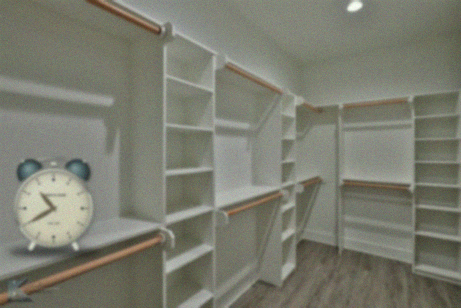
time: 10:40
